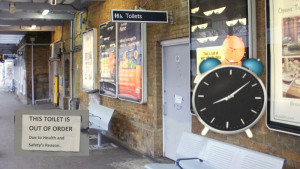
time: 8:08
